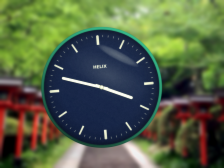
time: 3:48
